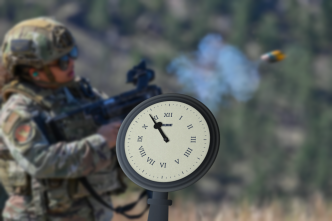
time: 10:54
